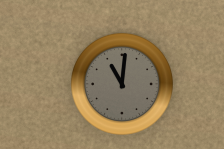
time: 11:01
